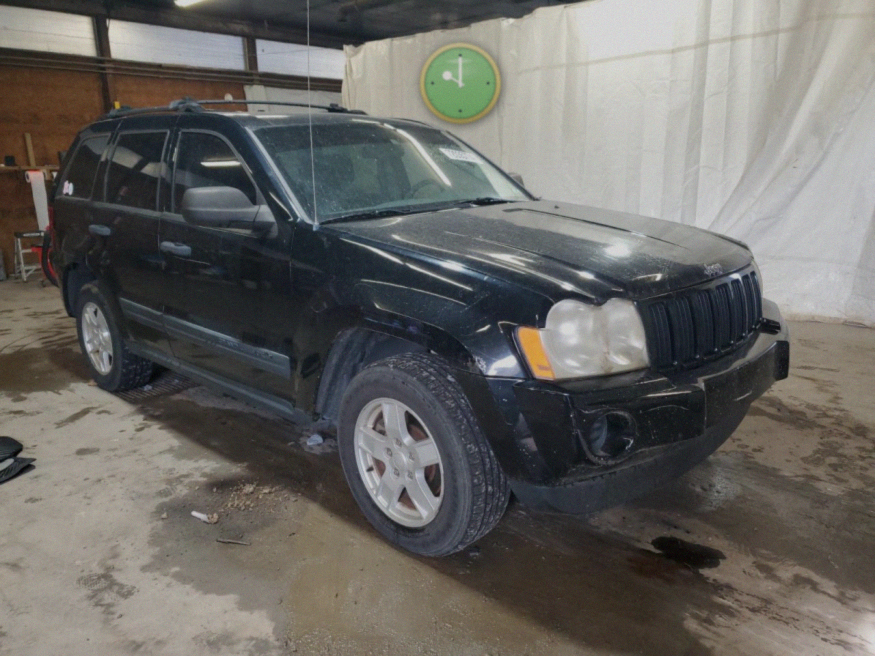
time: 10:00
